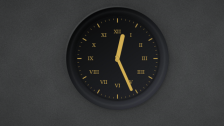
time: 12:26
